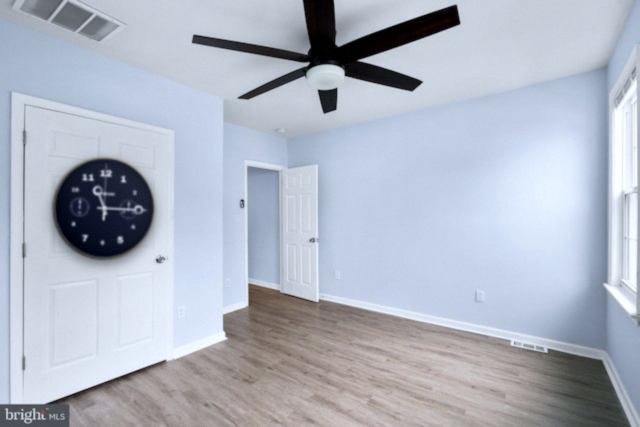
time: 11:15
